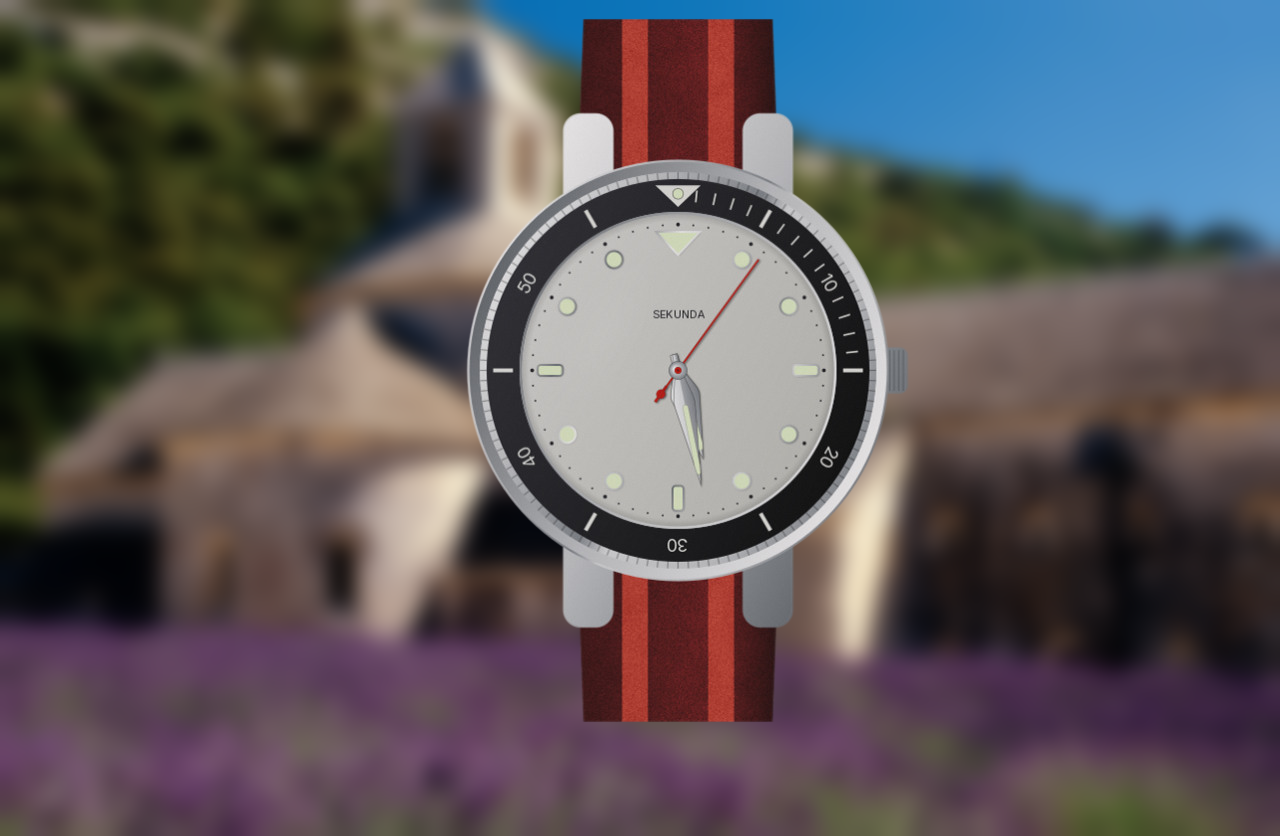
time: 5:28:06
